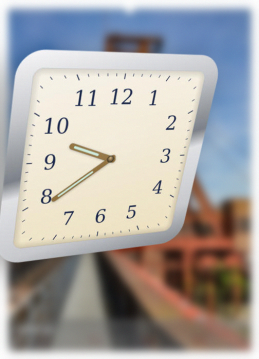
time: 9:39
